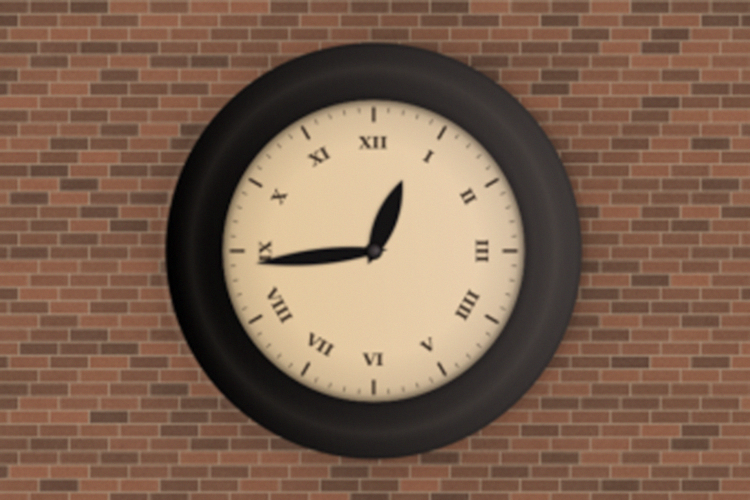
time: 12:44
